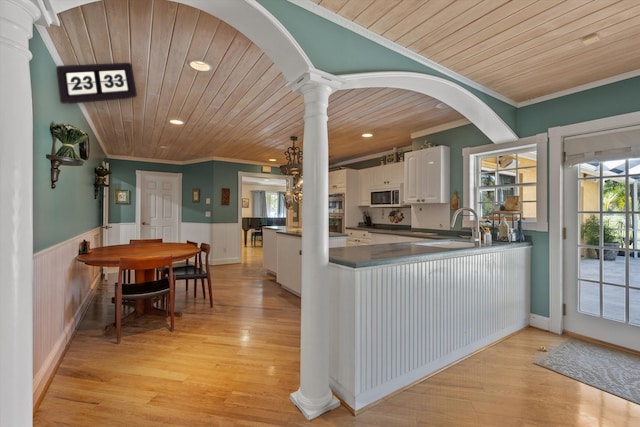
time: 23:33
